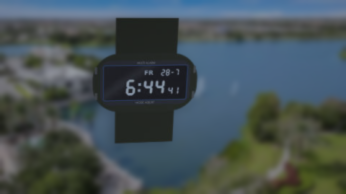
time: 6:44
